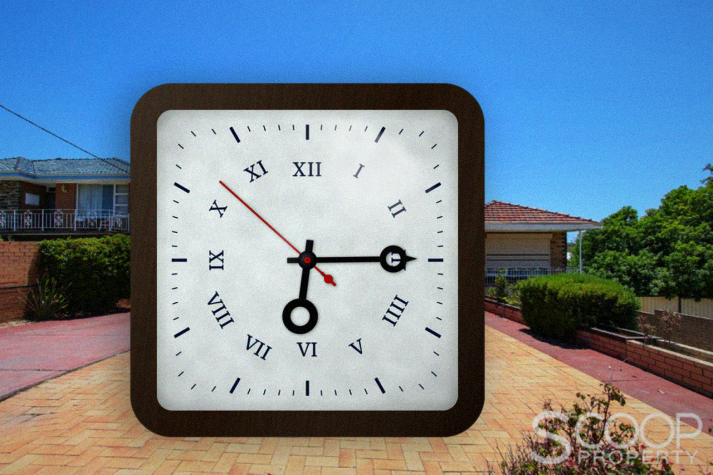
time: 6:14:52
